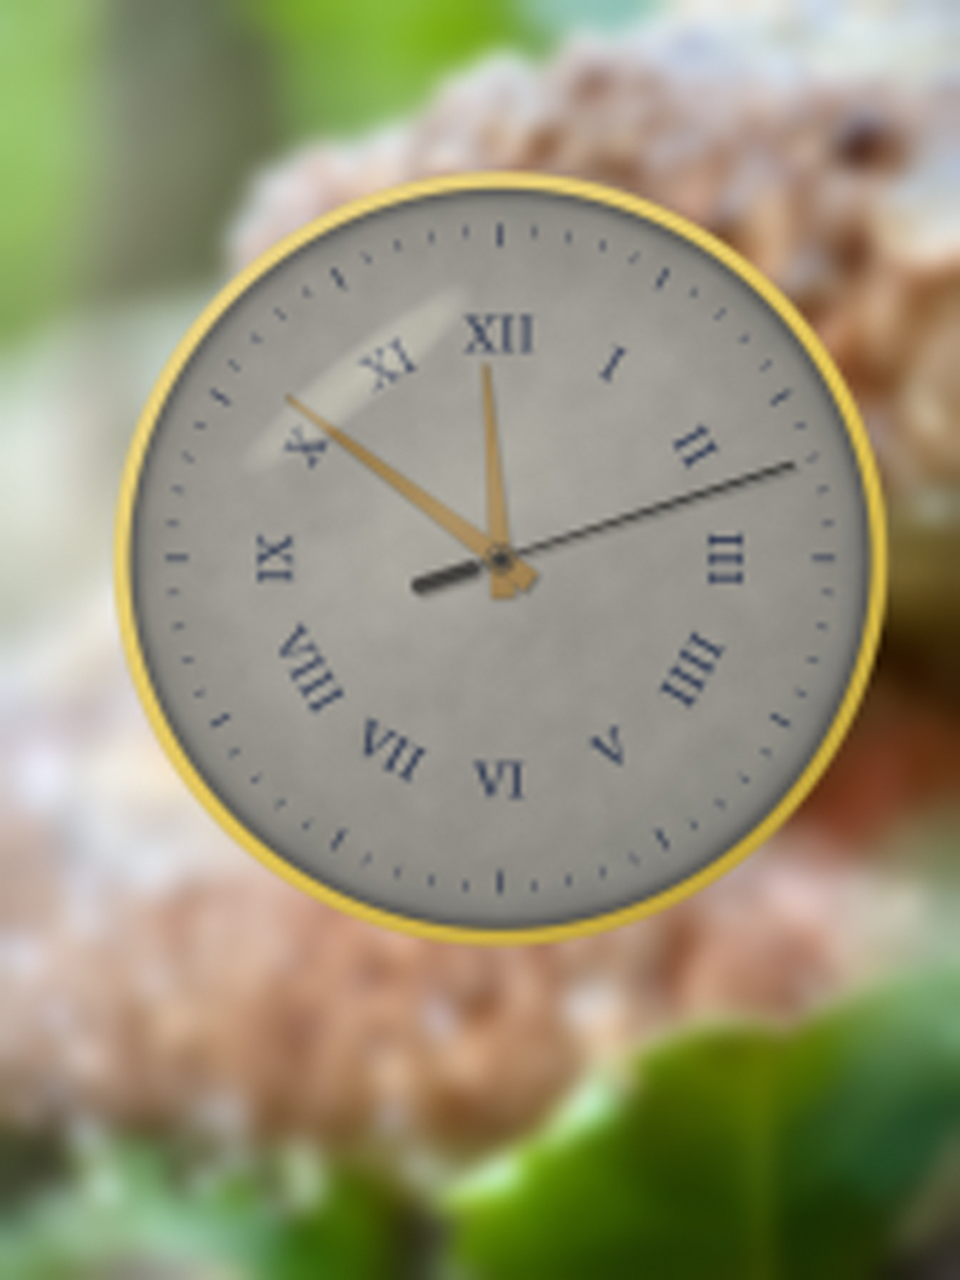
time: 11:51:12
